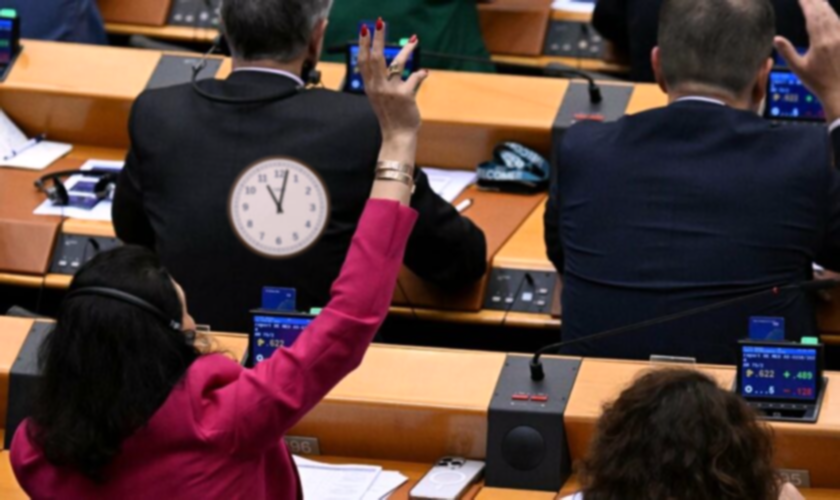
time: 11:02
